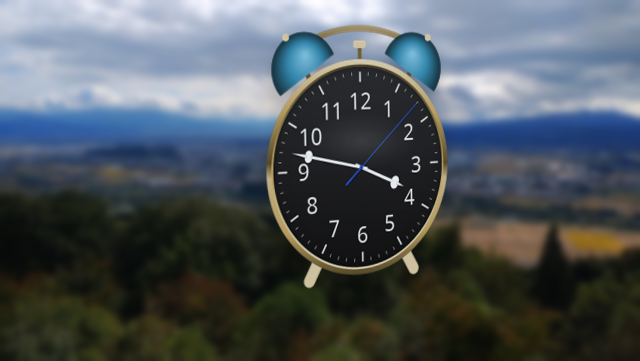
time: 3:47:08
